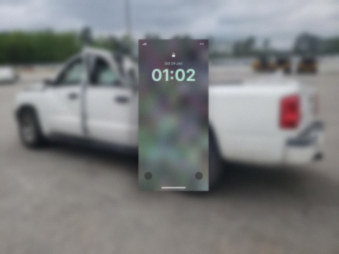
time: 1:02
